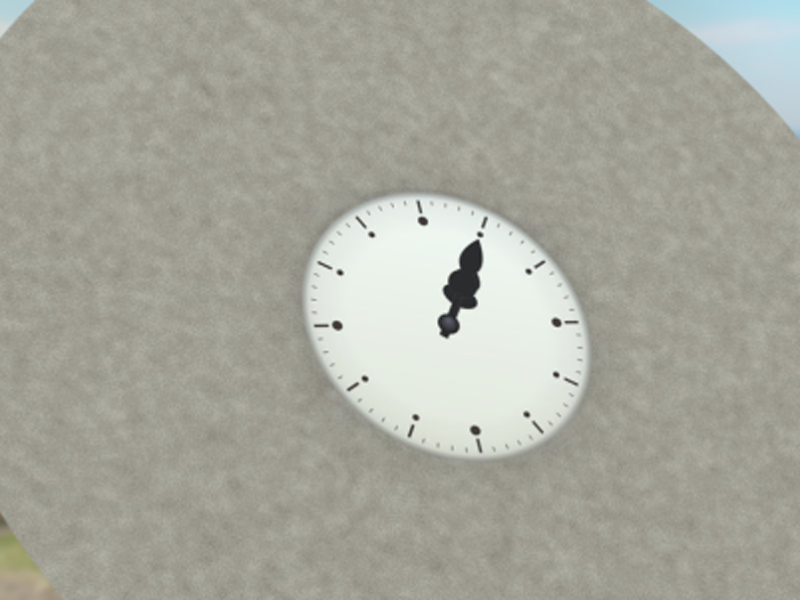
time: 1:05
